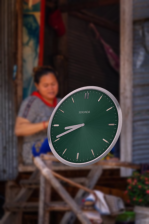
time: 8:41
